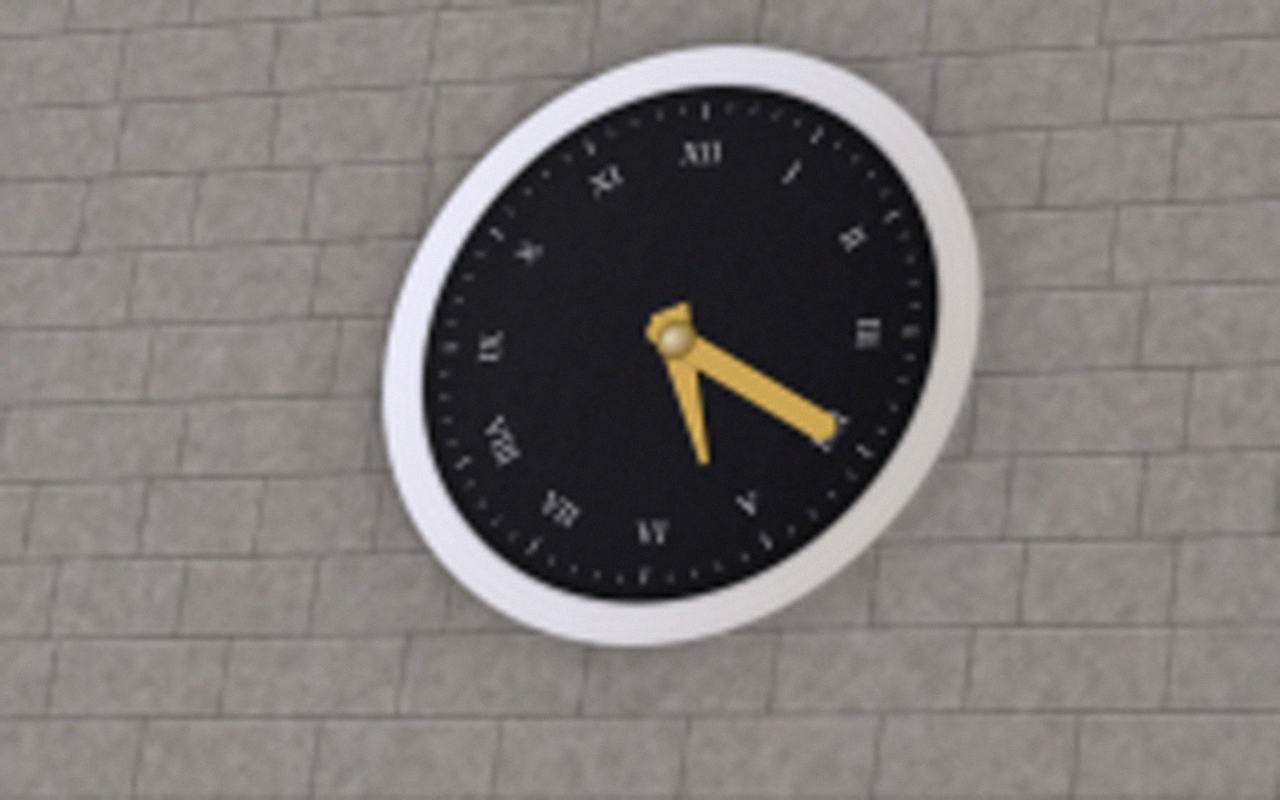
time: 5:20
